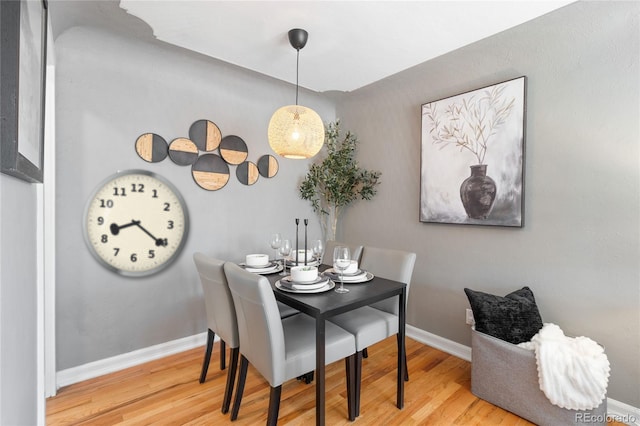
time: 8:21
